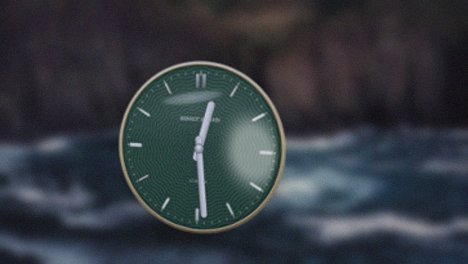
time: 12:29
